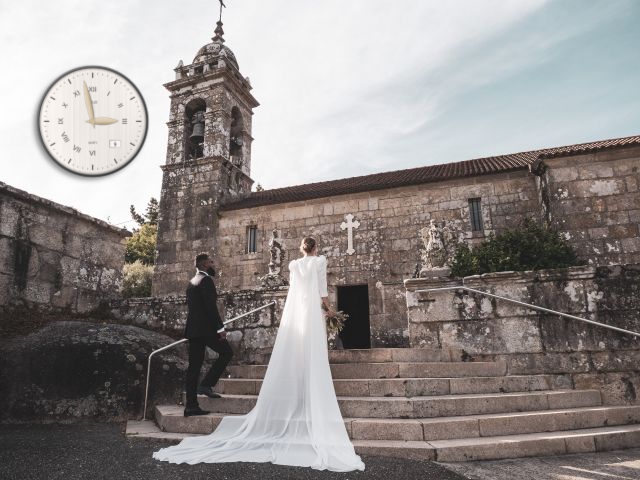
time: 2:58
